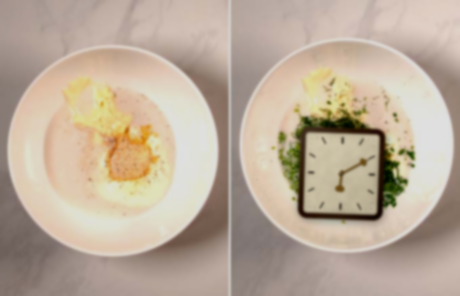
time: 6:10
